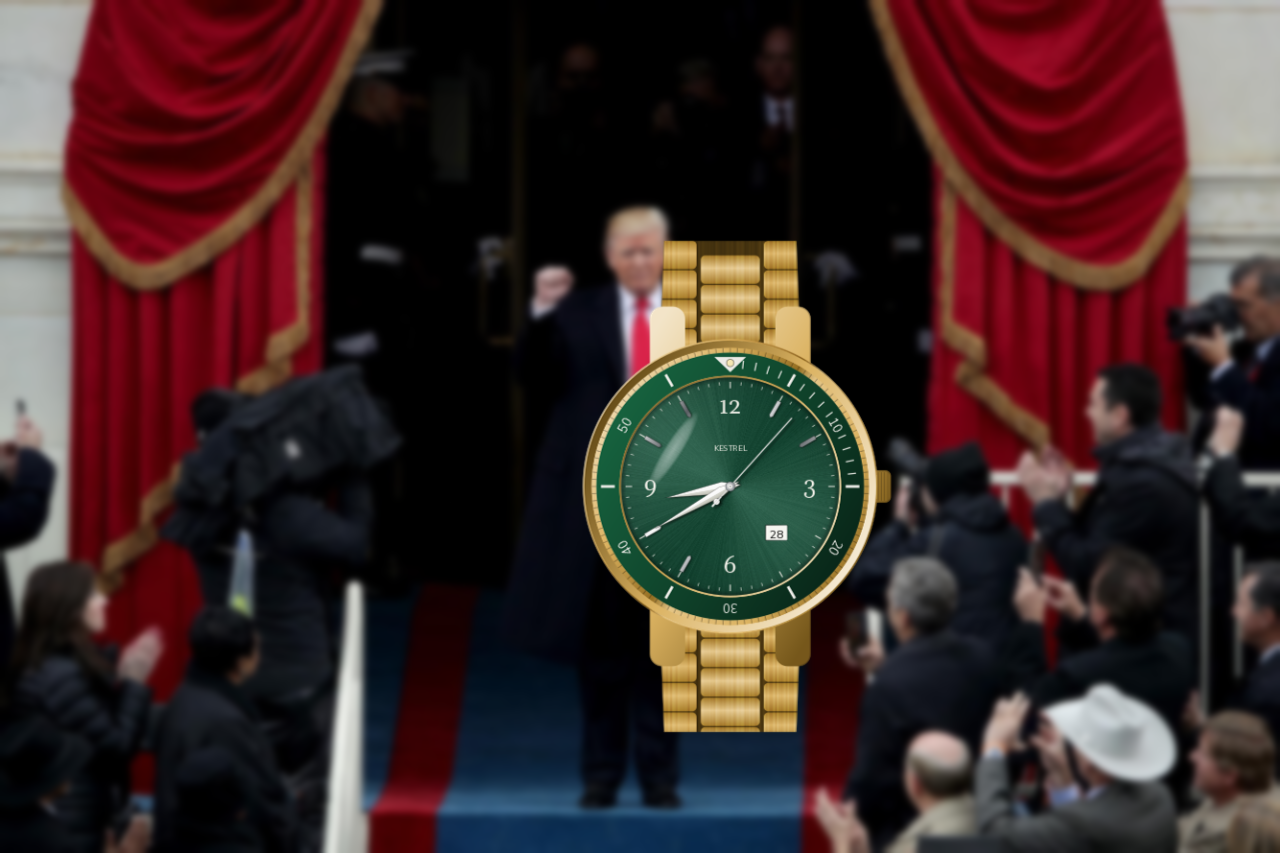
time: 8:40:07
